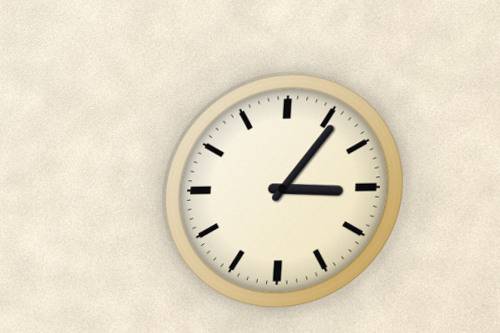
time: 3:06
